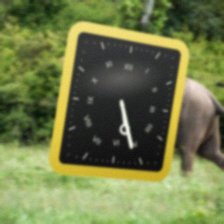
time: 5:26
